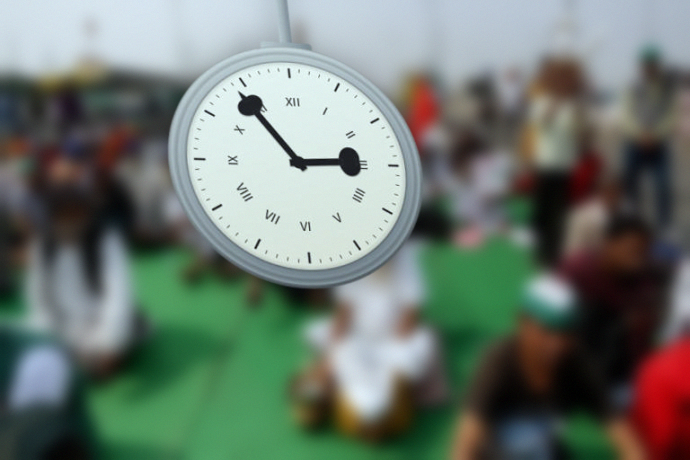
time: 2:54
